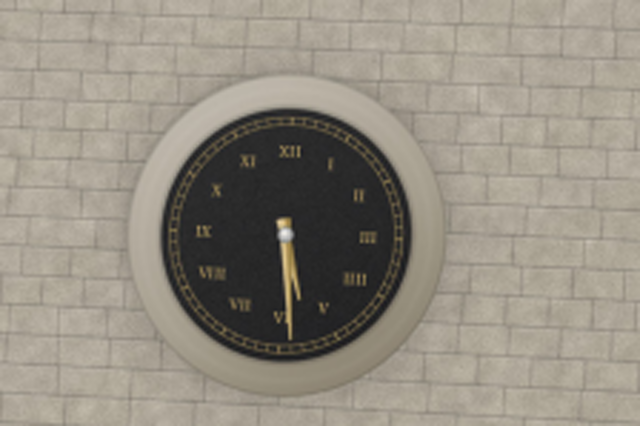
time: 5:29
